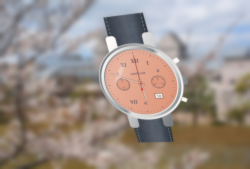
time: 5:49
